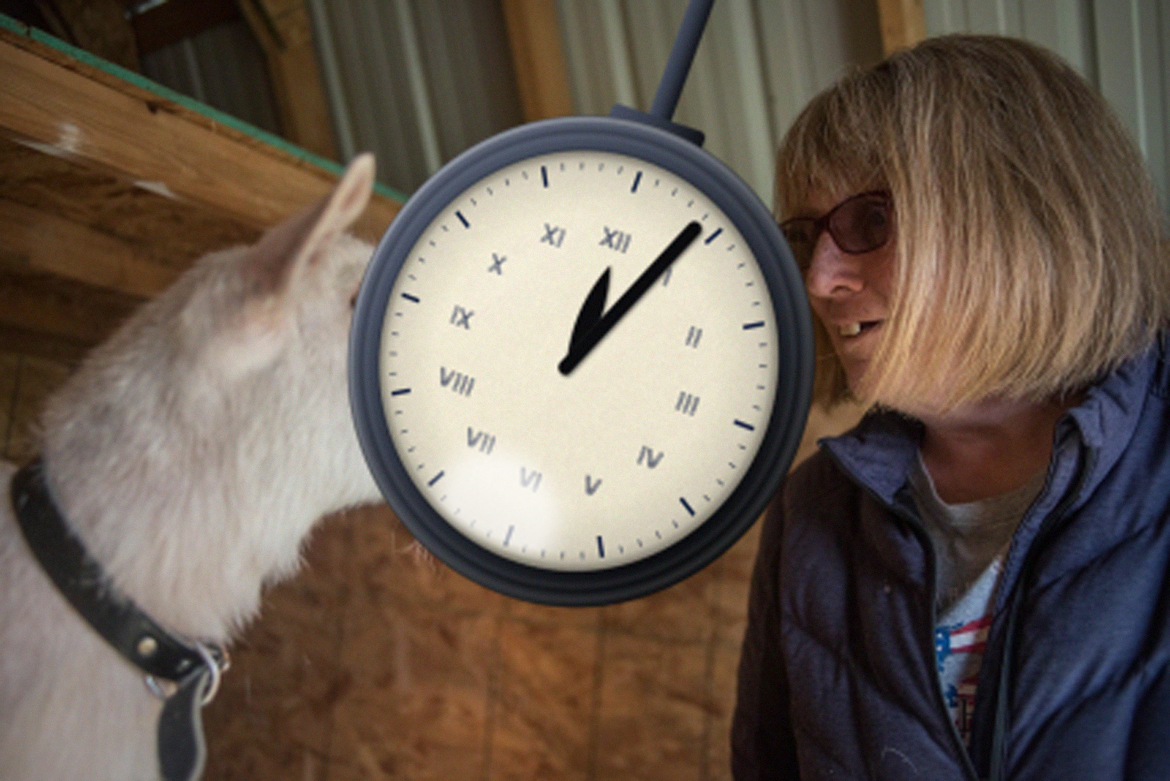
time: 12:04
